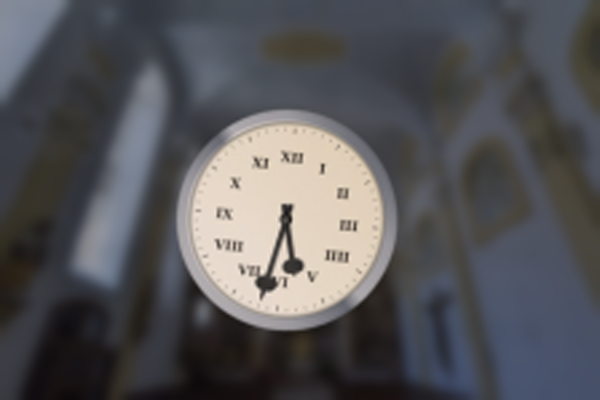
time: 5:32
